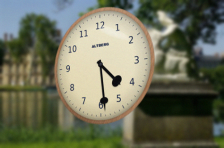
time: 4:29
